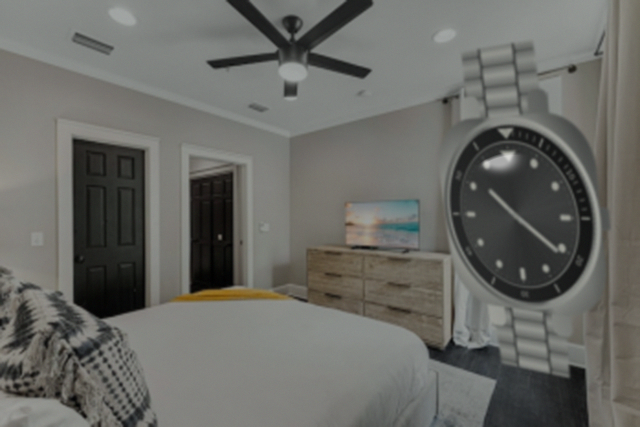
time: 10:21
